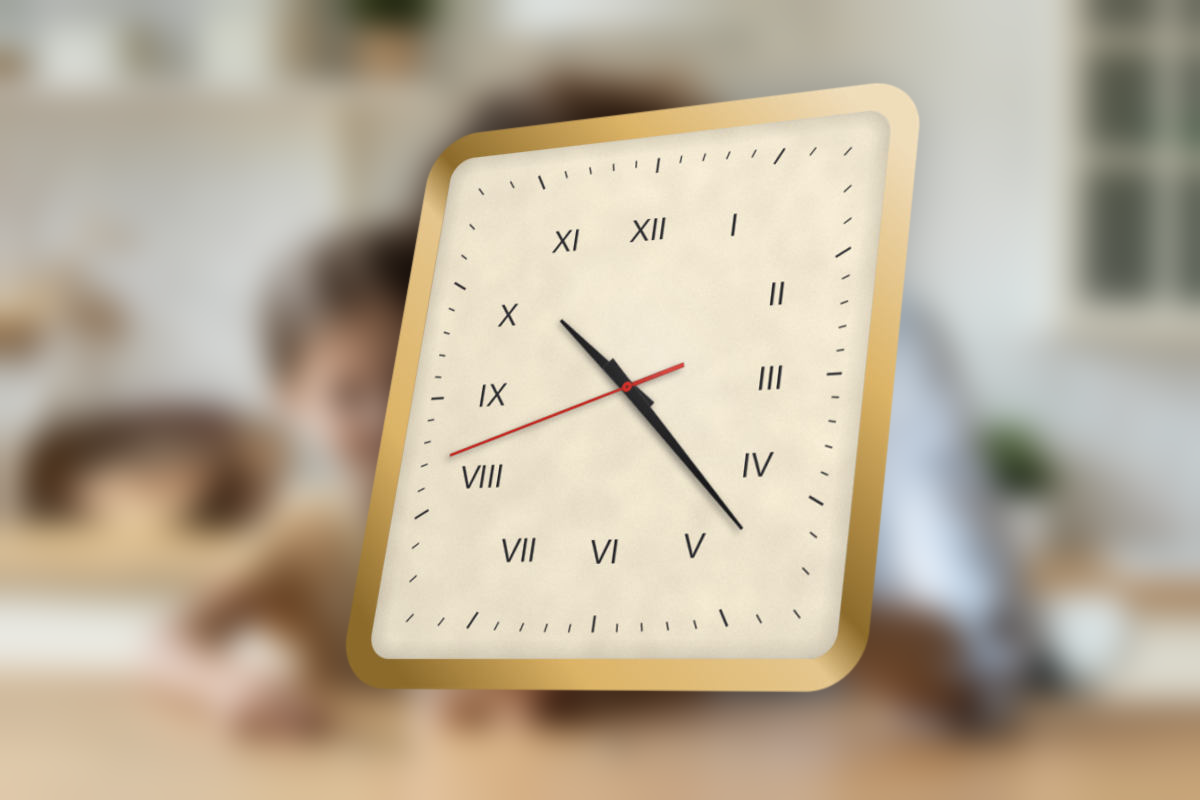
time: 10:22:42
